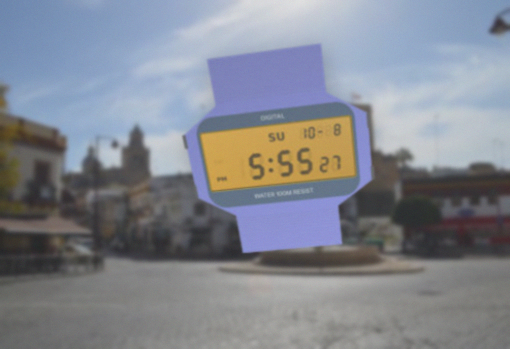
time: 5:55:27
